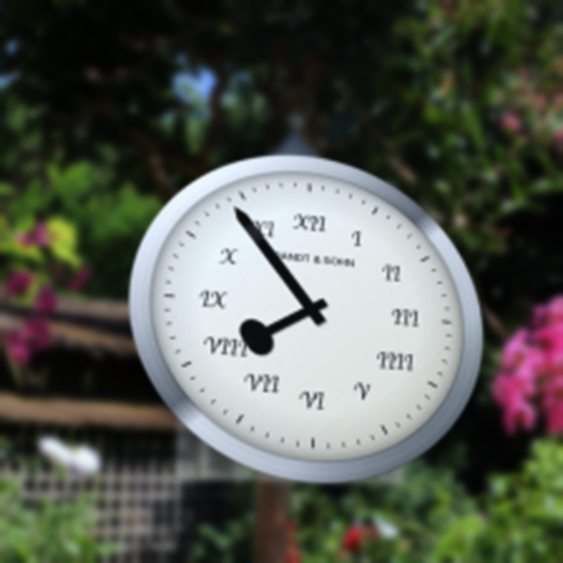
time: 7:54
